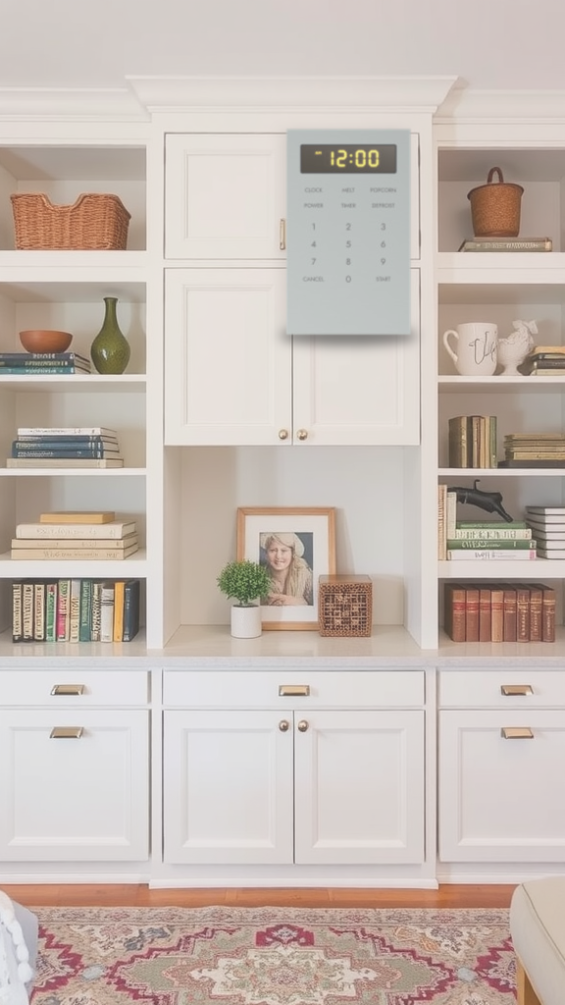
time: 12:00
